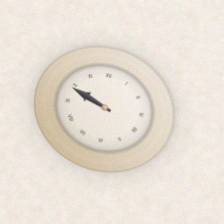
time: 9:49
